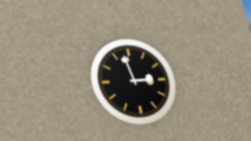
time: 2:58
